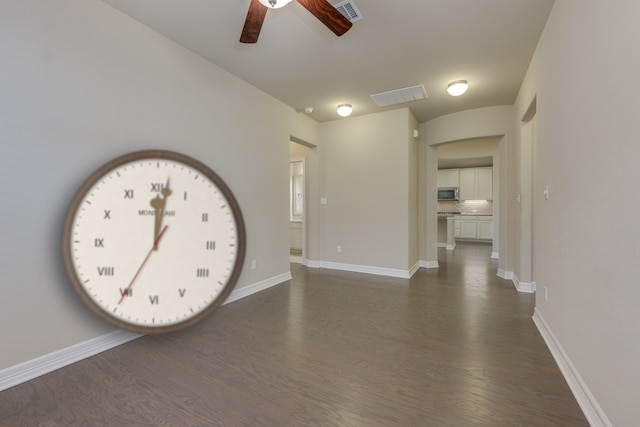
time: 12:01:35
